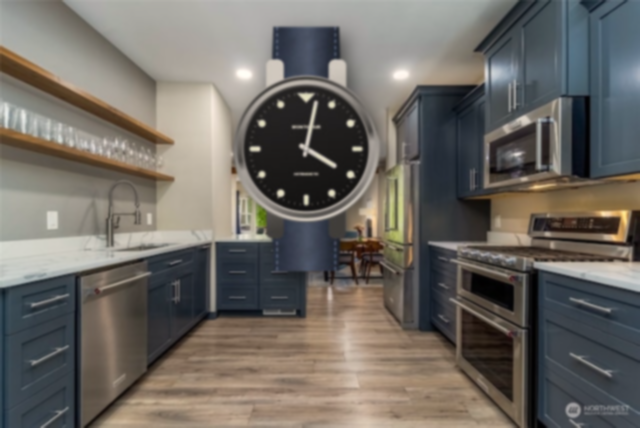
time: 4:02
